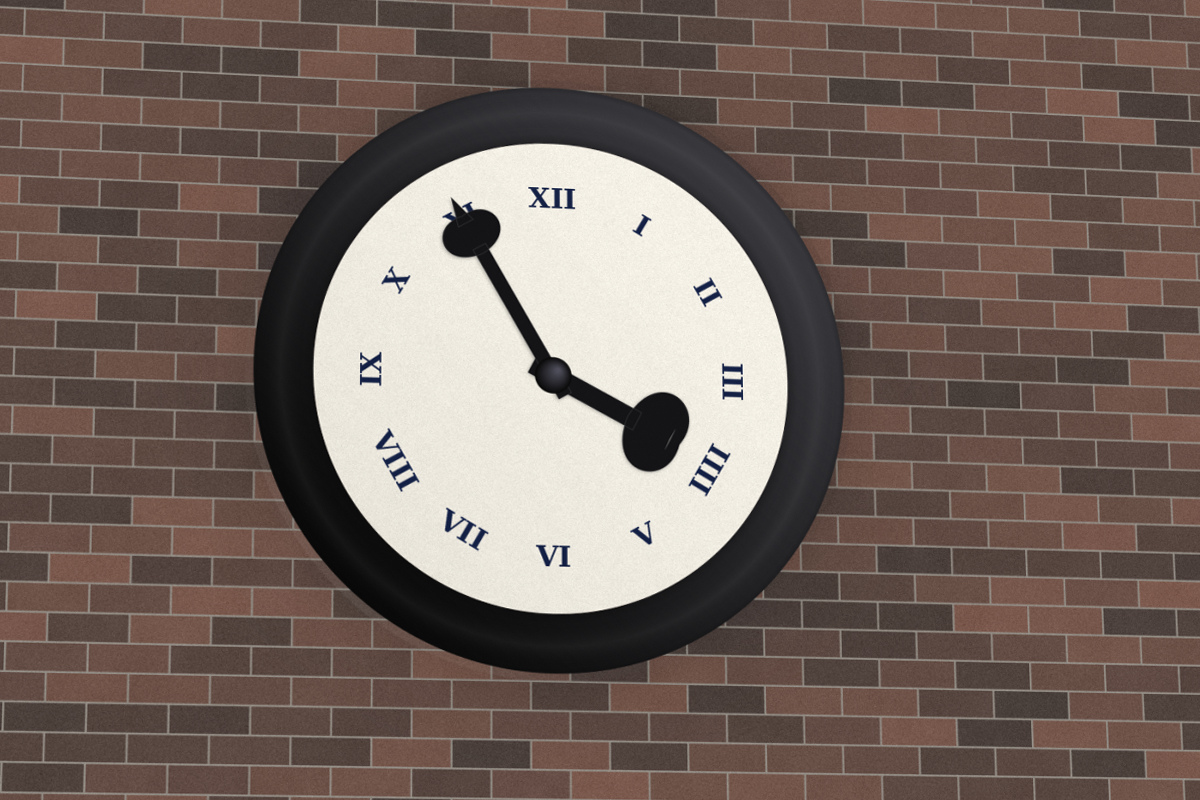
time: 3:55
